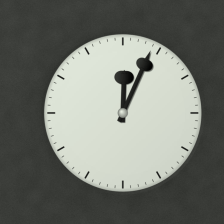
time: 12:04
